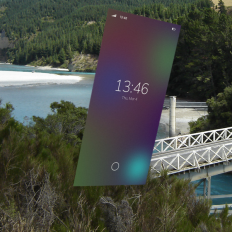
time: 13:46
